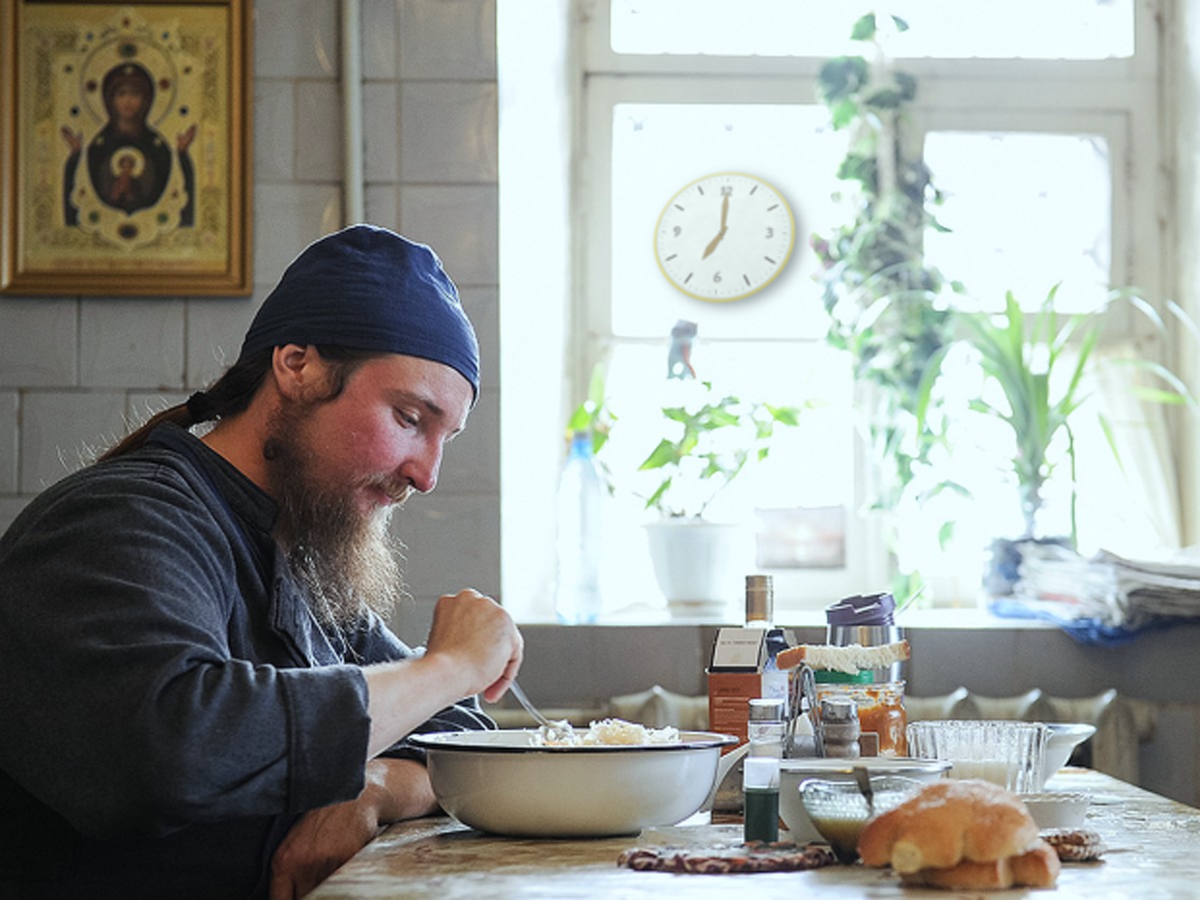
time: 7:00
